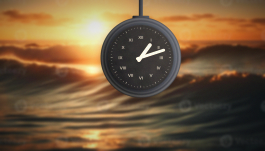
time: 1:12
